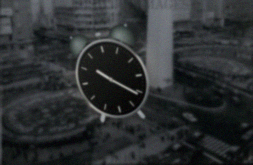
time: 10:21
